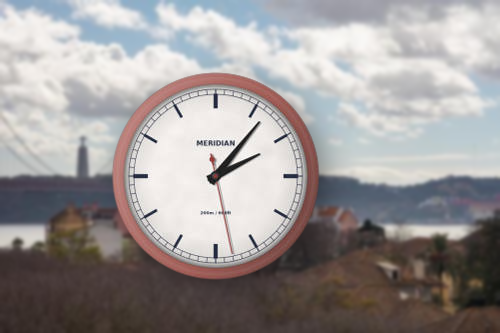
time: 2:06:28
